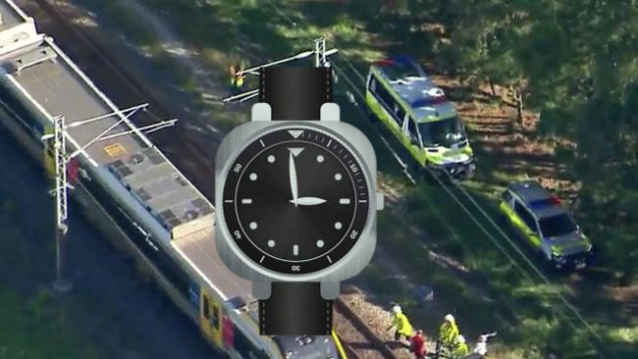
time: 2:59
